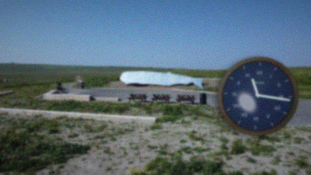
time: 11:16
